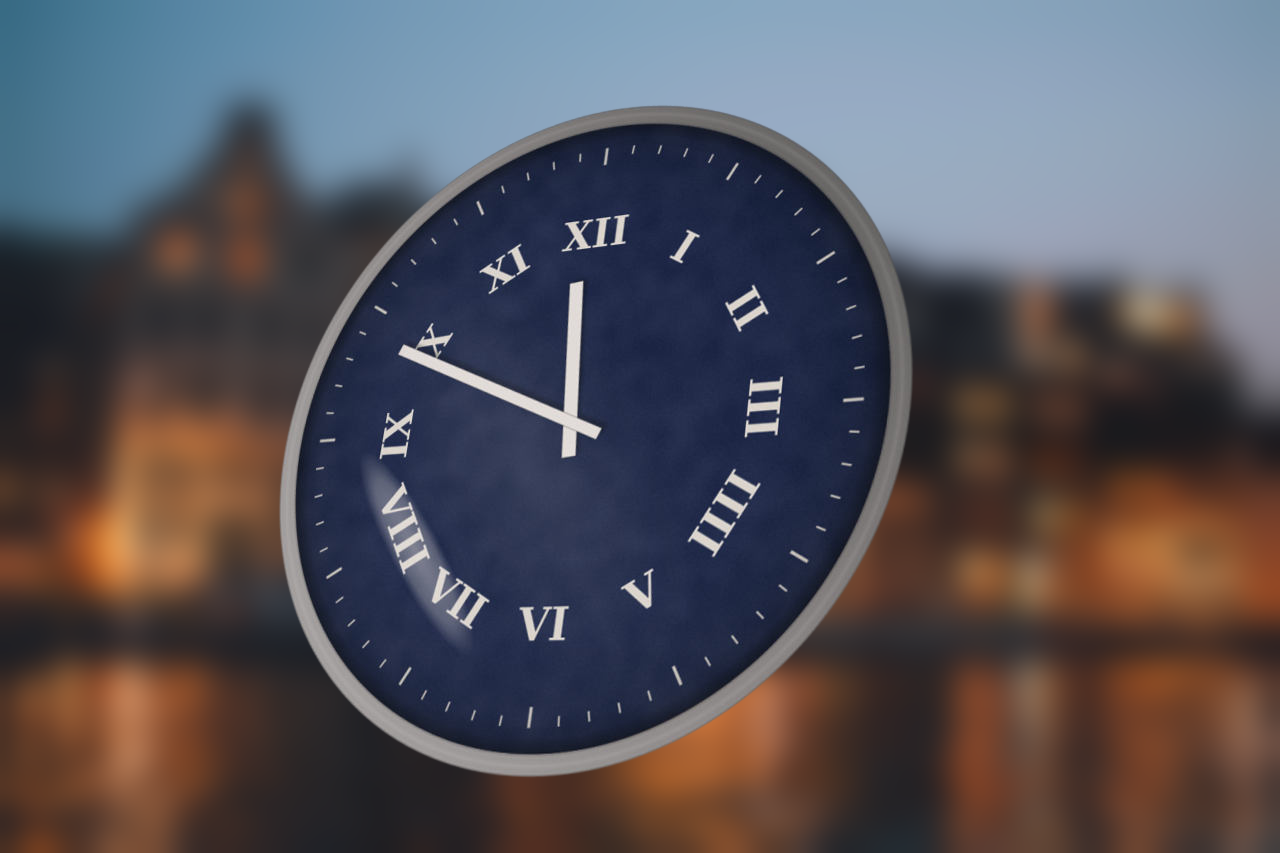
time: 11:49
